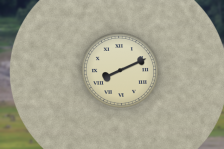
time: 8:11
